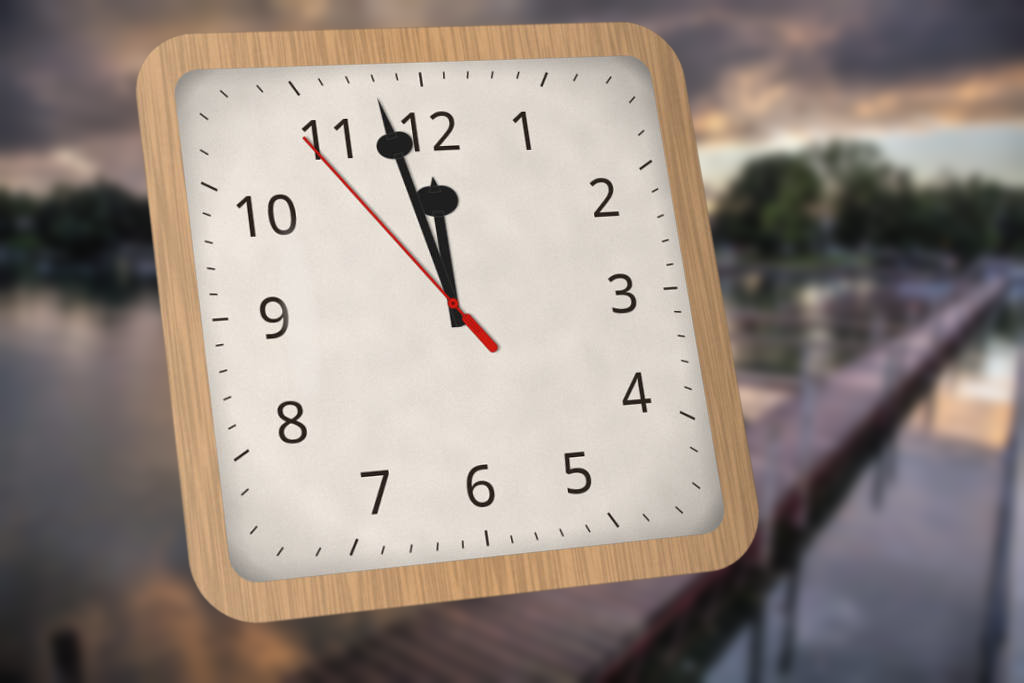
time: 11:57:54
